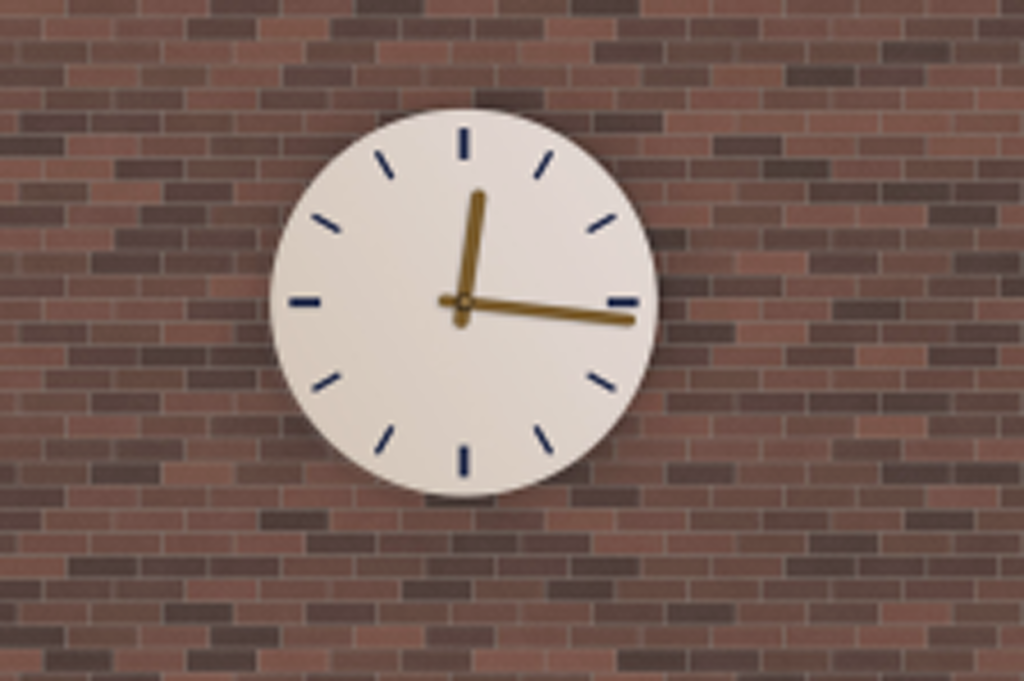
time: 12:16
